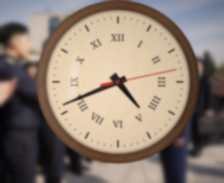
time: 4:41:13
